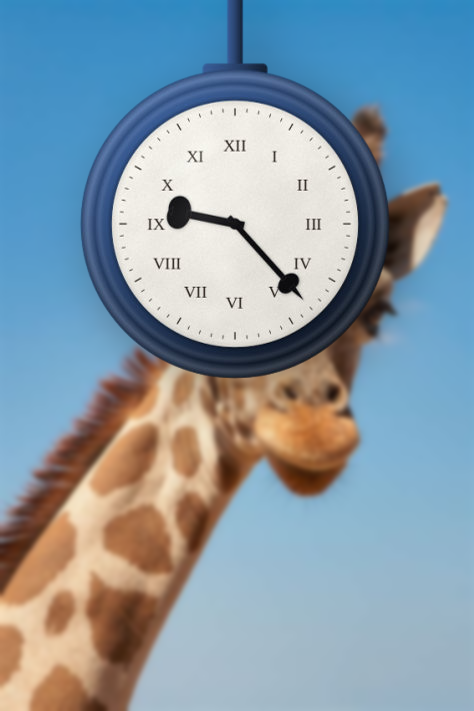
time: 9:23
